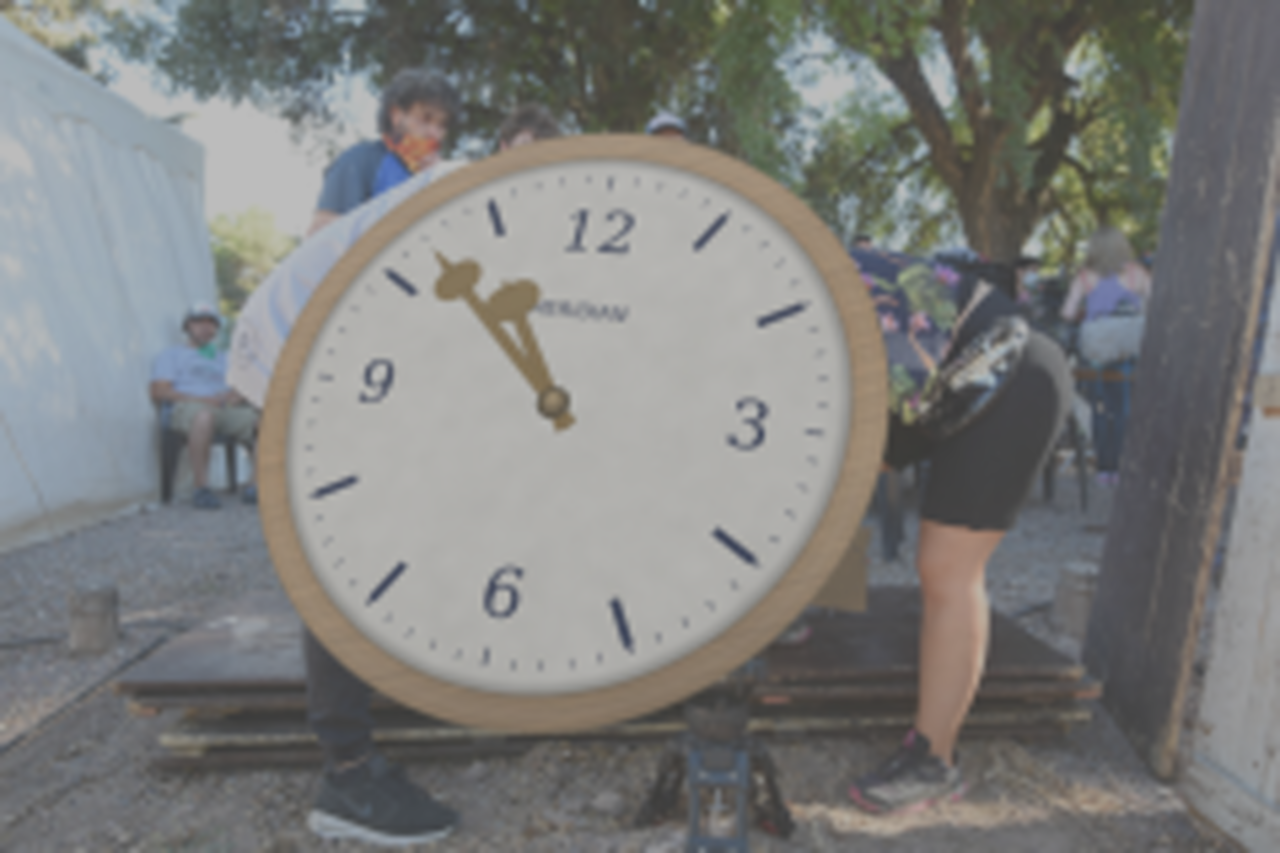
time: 10:52
